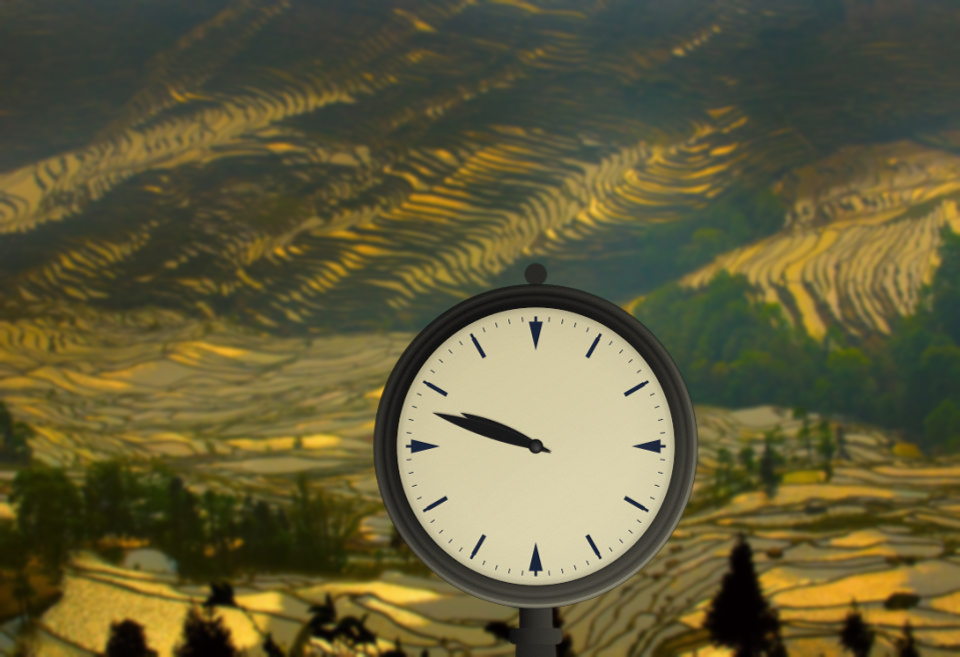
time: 9:48
